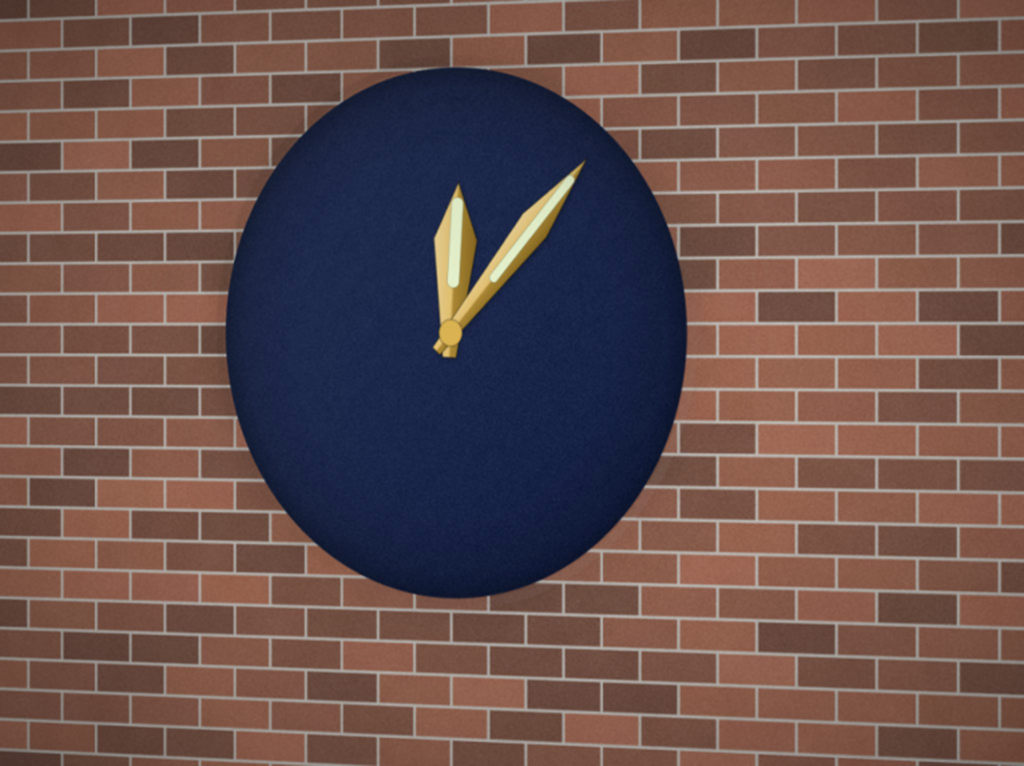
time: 12:07
